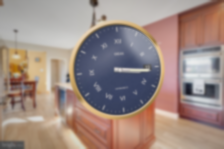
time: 3:16
